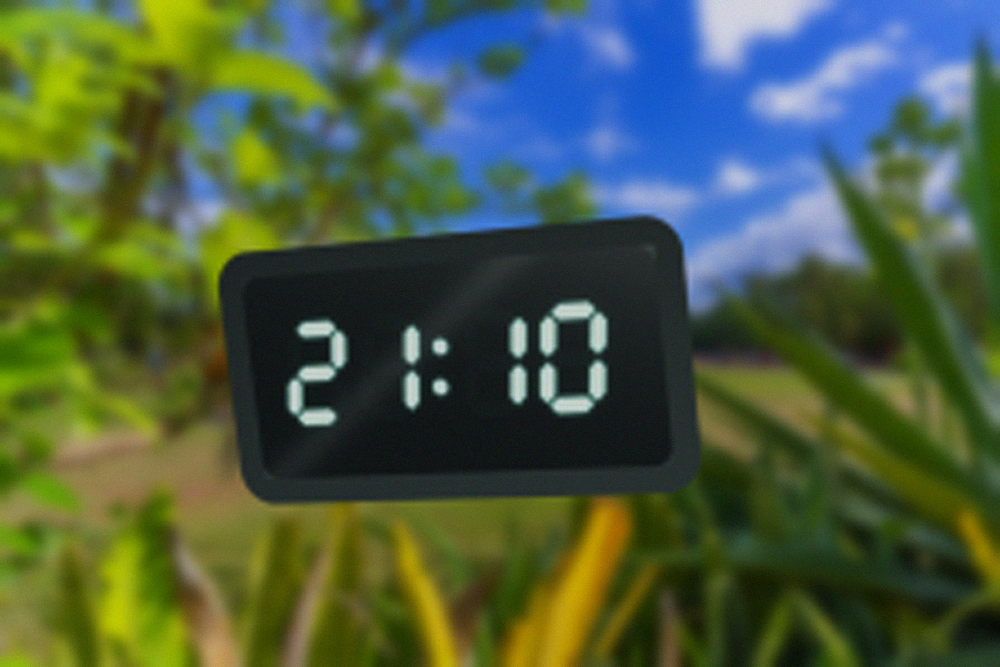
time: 21:10
